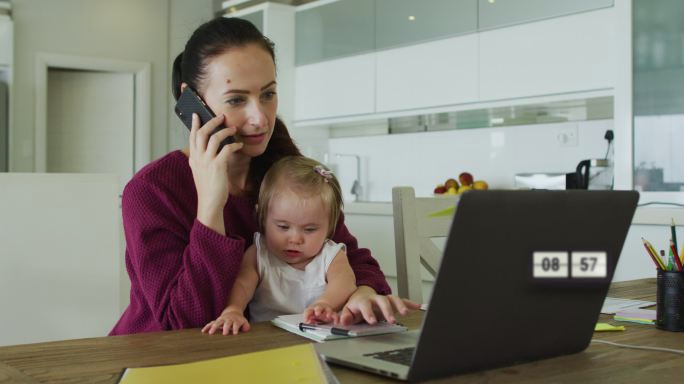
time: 8:57
